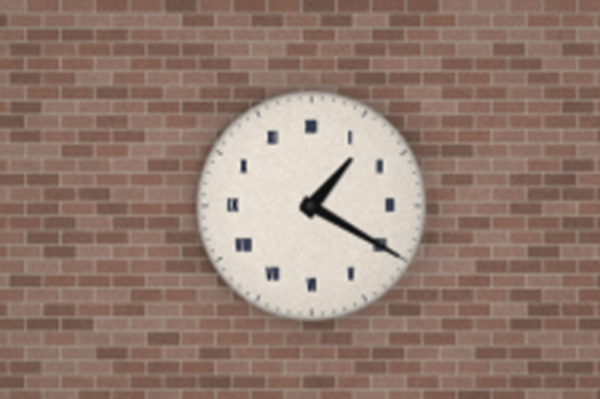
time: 1:20
